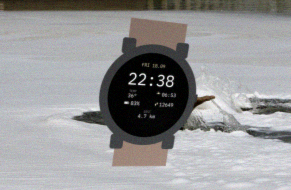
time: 22:38
